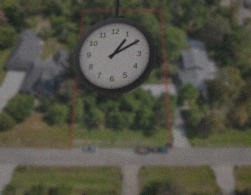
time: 1:10
